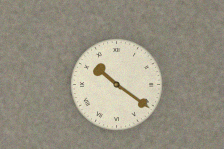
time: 10:21
